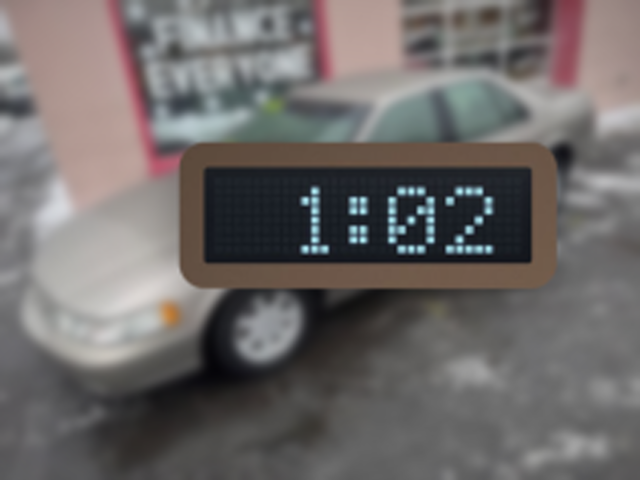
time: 1:02
